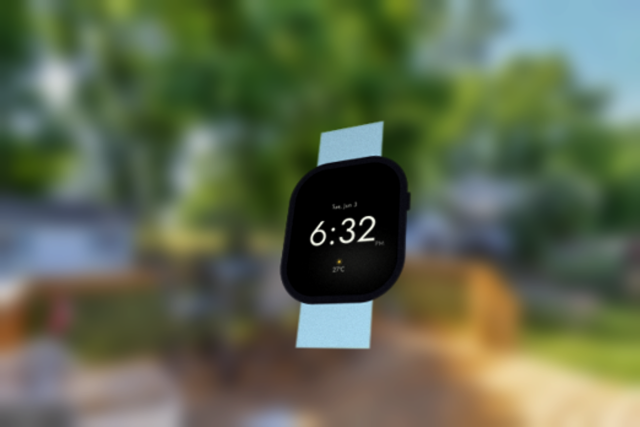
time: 6:32
